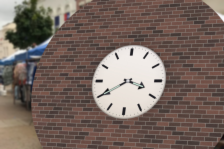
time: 3:40
